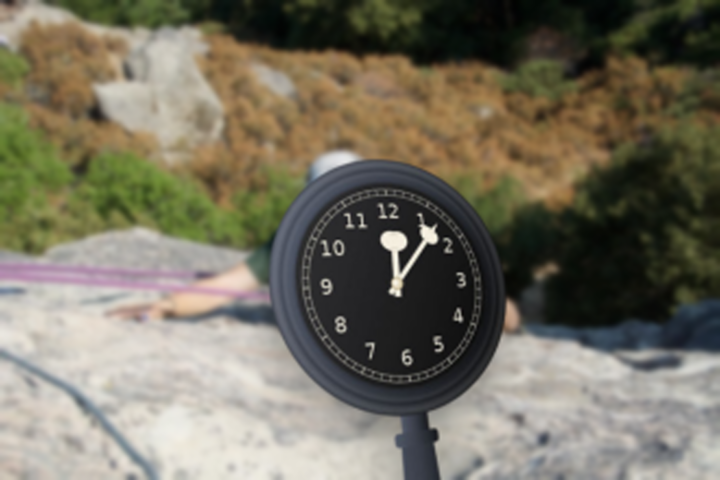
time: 12:07
